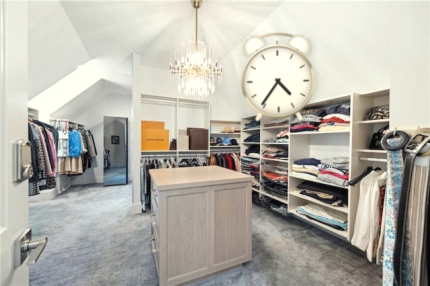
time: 4:36
